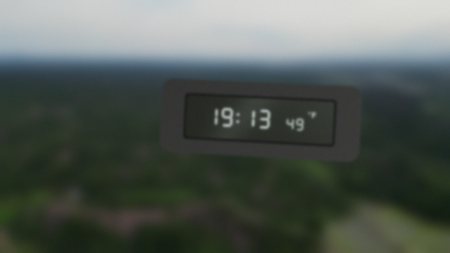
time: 19:13
